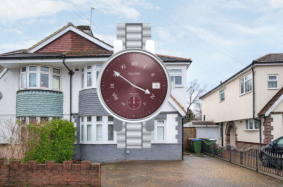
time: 3:51
